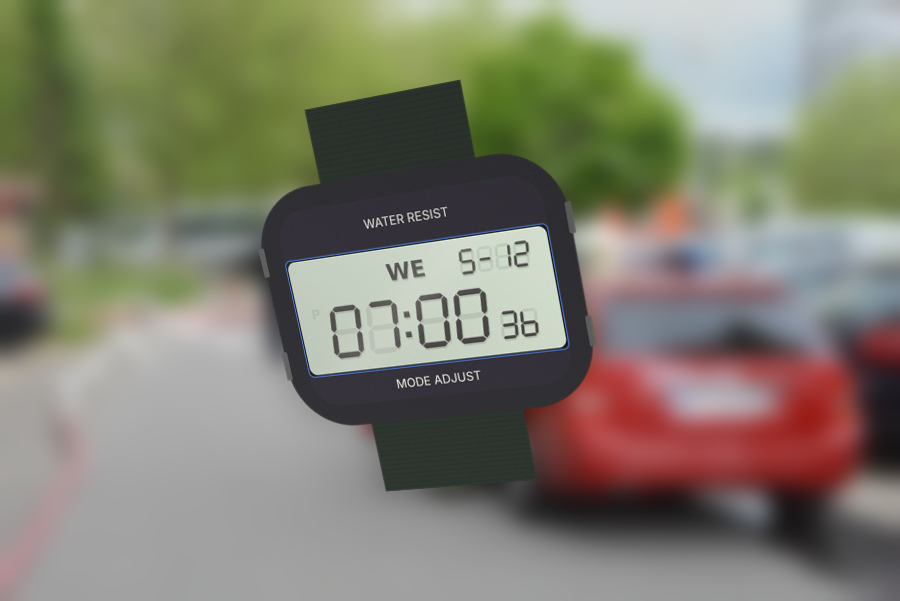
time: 7:00:36
